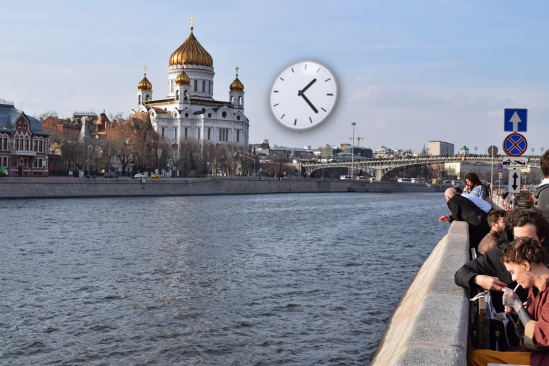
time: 1:22
